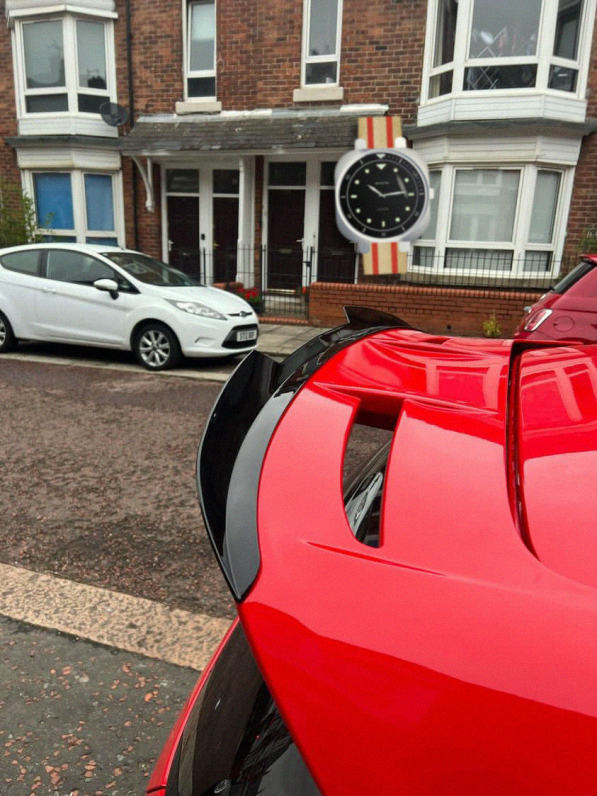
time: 10:14
